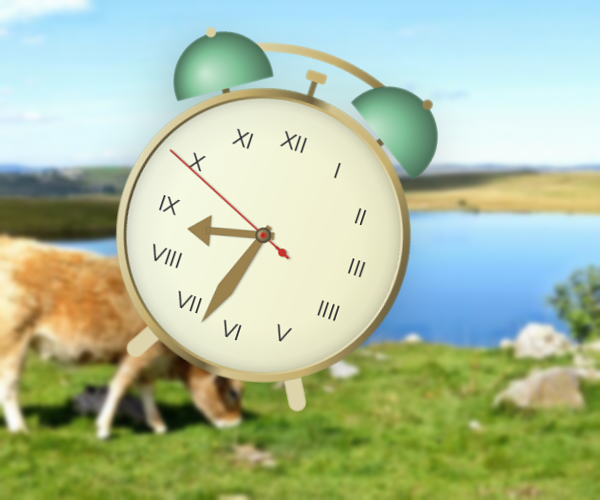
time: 8:32:49
